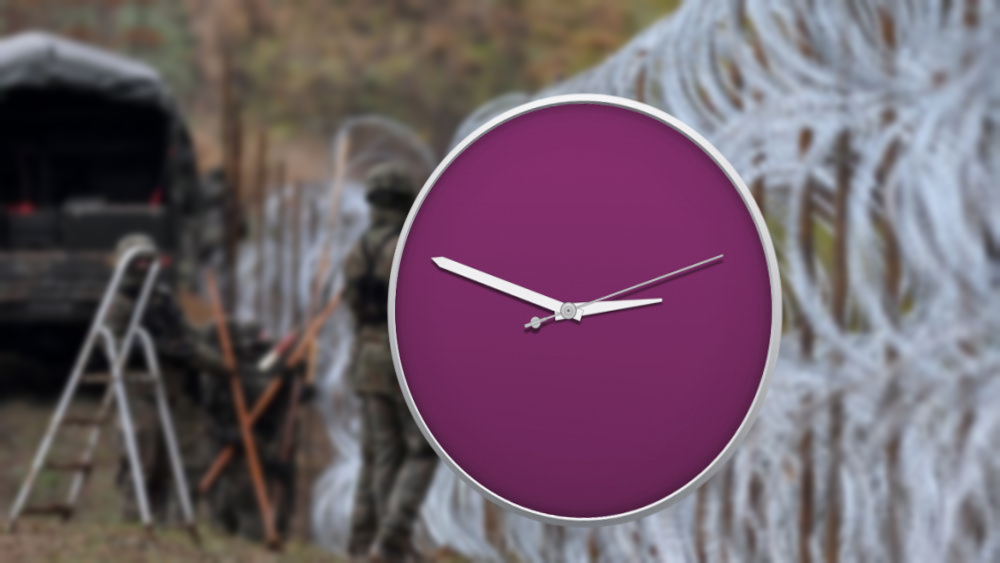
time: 2:48:12
